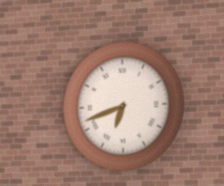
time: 6:42
